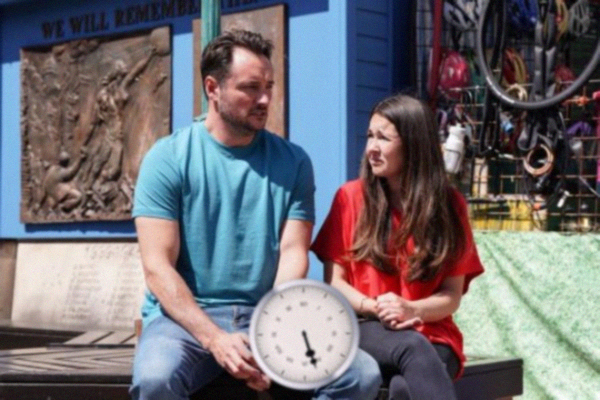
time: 5:27
